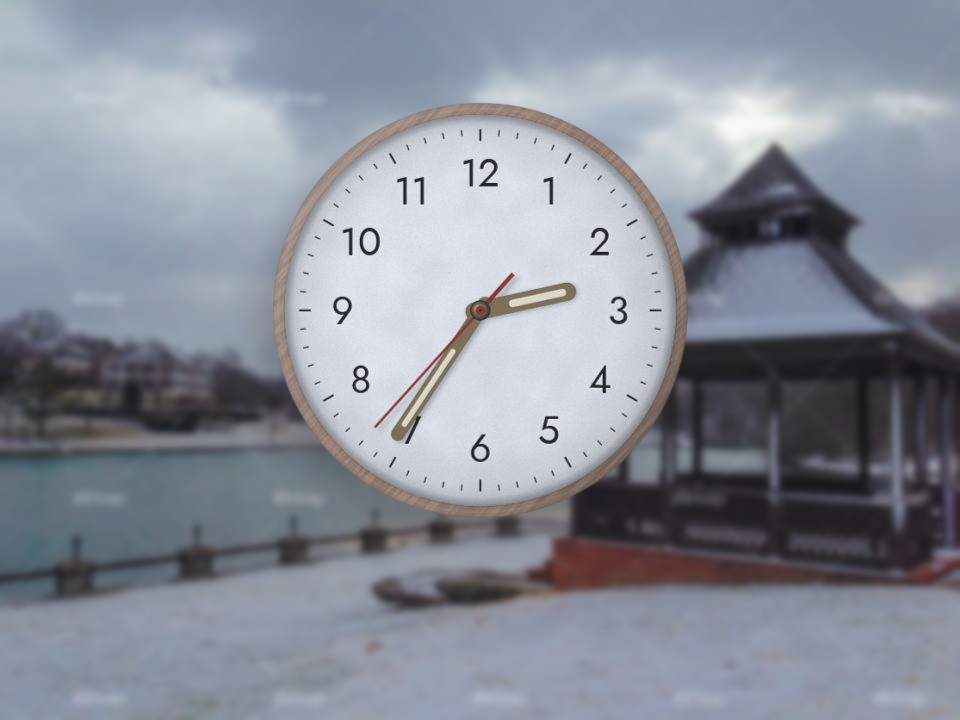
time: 2:35:37
